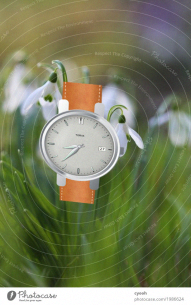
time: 8:37
